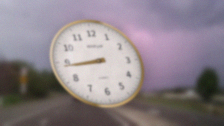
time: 8:44
